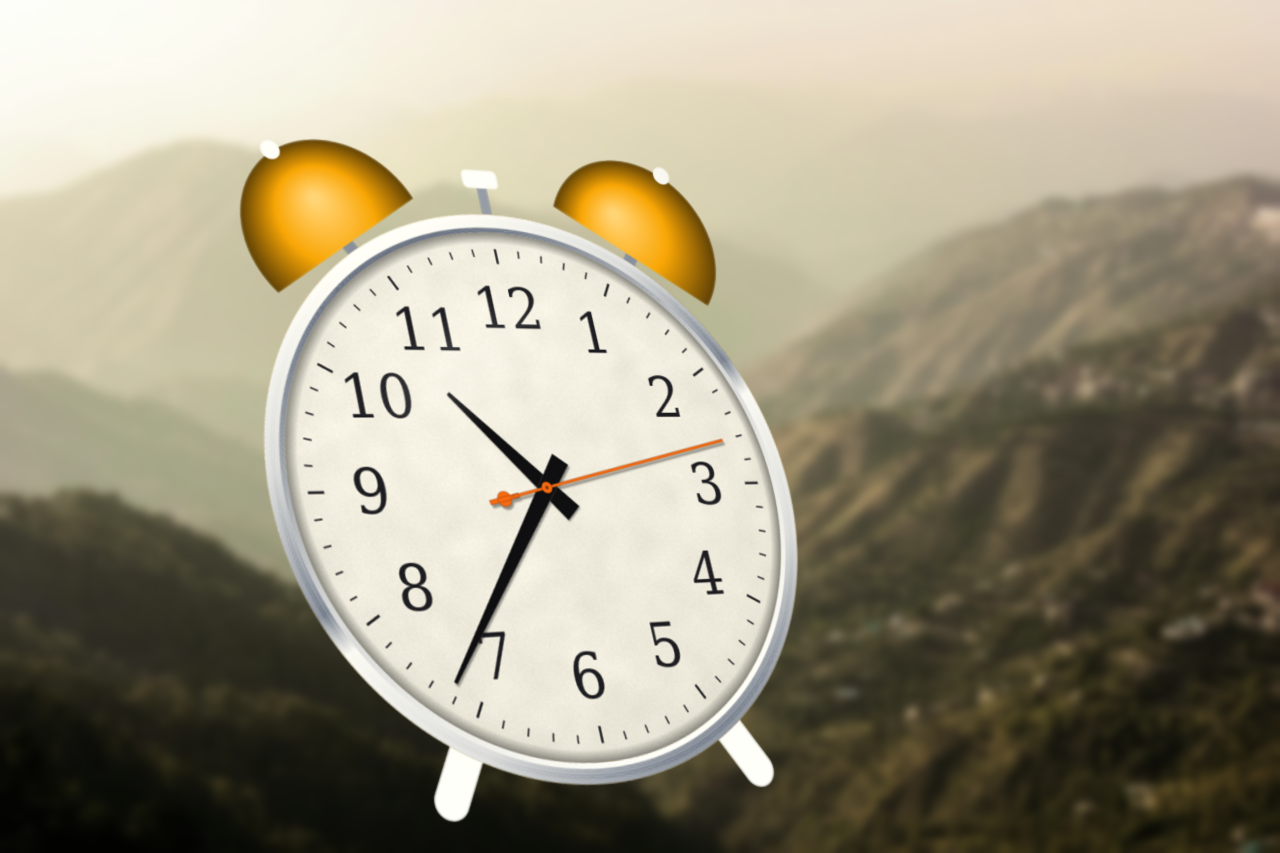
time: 10:36:13
